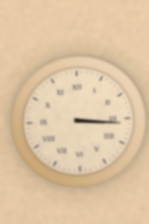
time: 3:16
